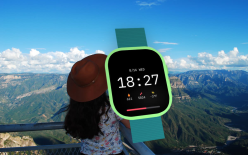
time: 18:27
